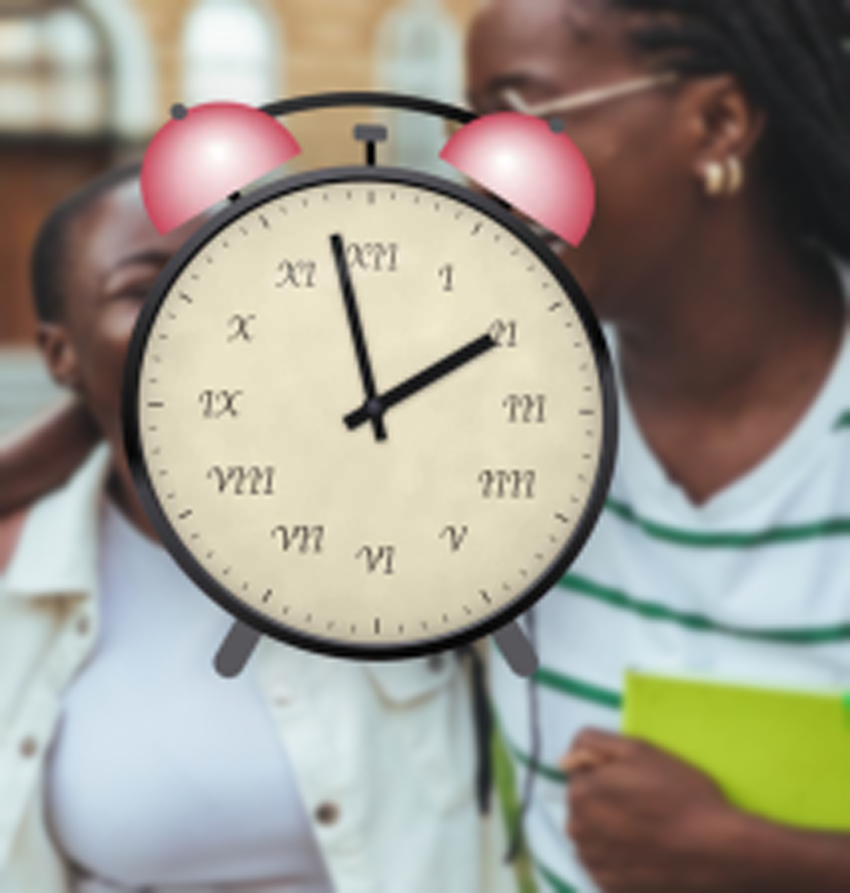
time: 1:58
